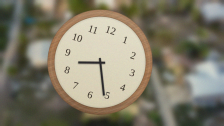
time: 8:26
